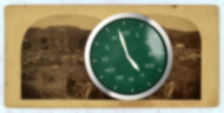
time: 4:58
